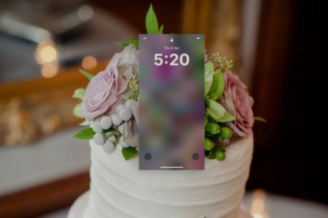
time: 5:20
